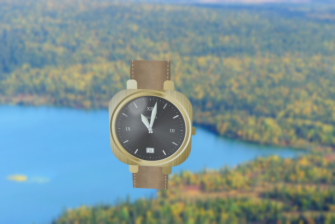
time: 11:02
